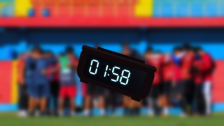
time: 1:58
